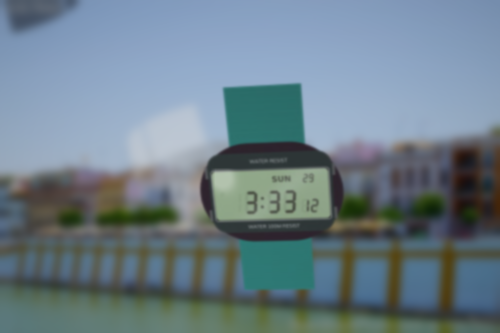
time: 3:33:12
